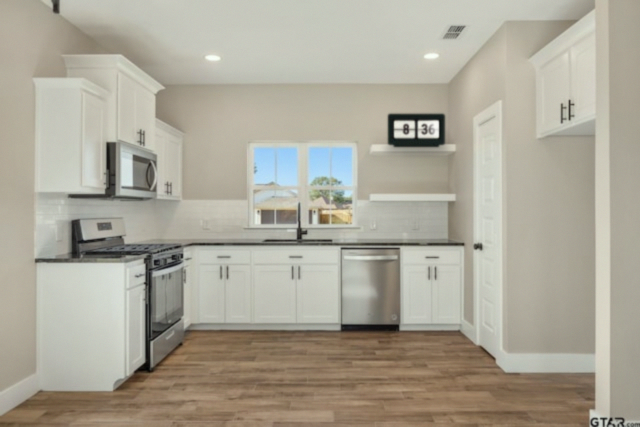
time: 8:36
